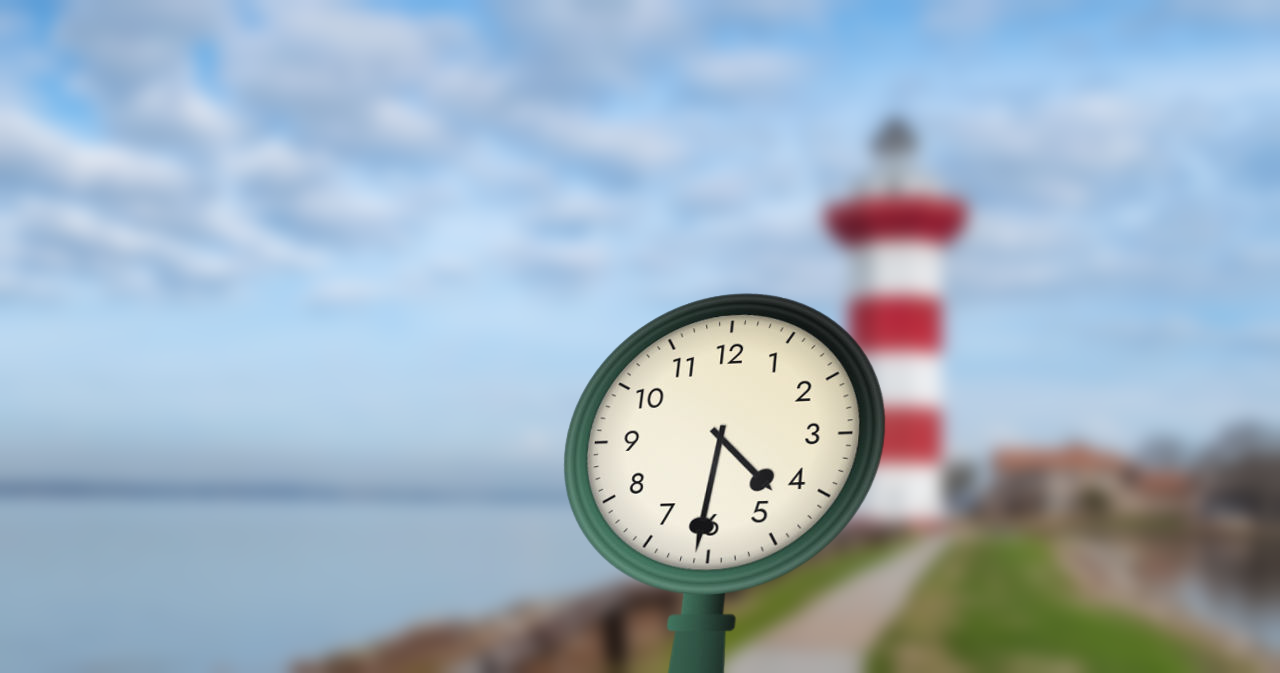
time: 4:31
